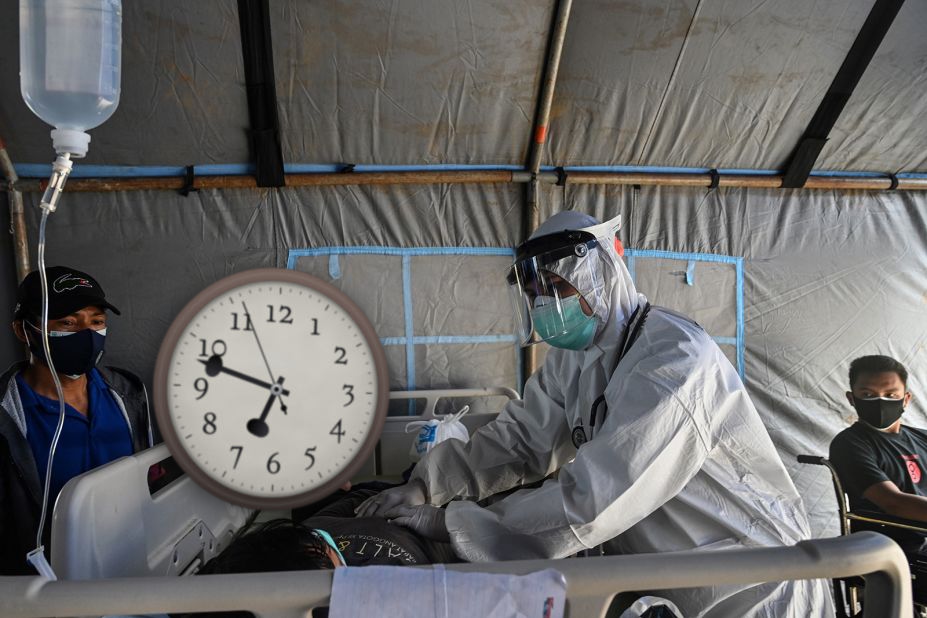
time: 6:47:56
